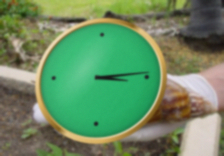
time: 3:14
